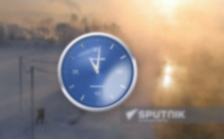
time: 11:01
